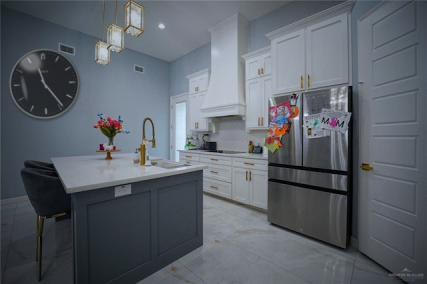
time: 11:24
